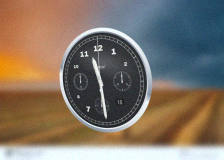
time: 11:29
